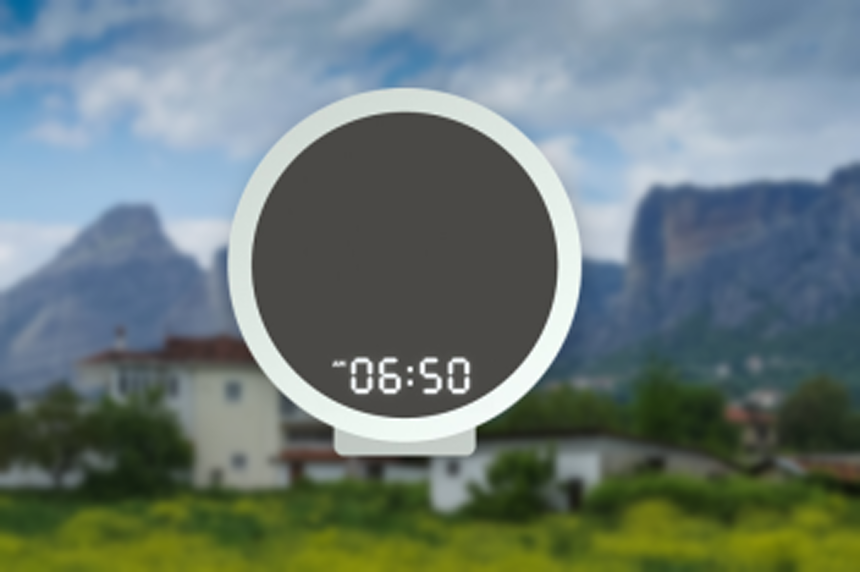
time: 6:50
